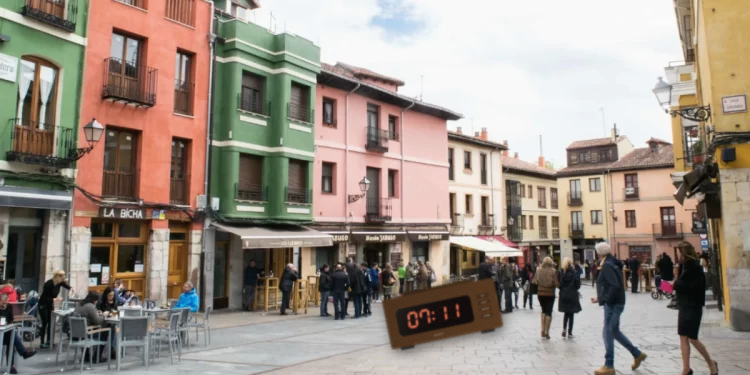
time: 7:11
